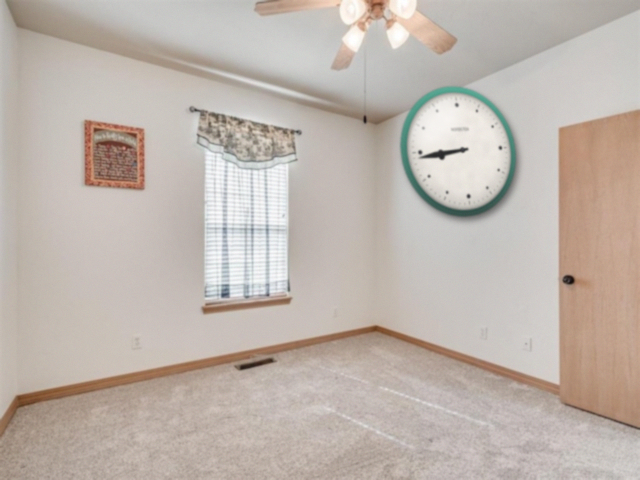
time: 8:44
